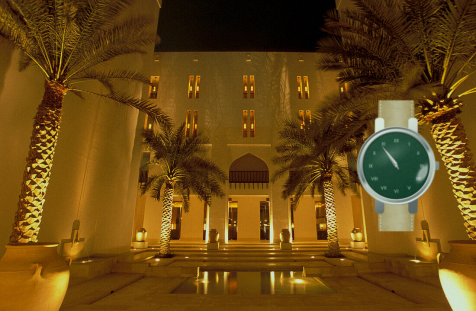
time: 10:54
